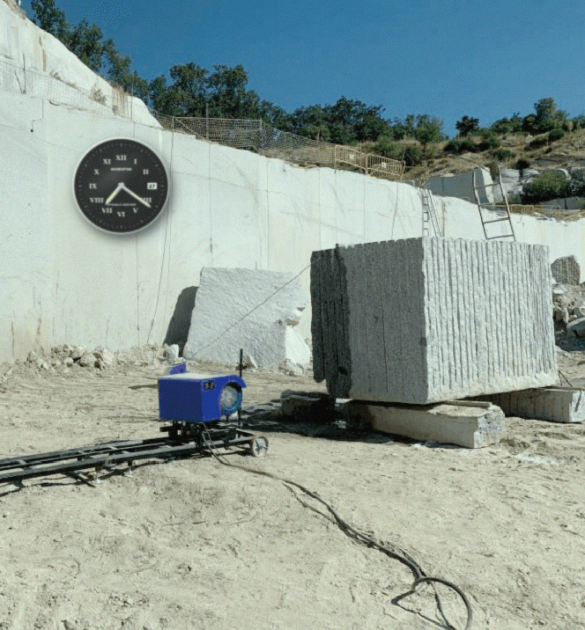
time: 7:21
